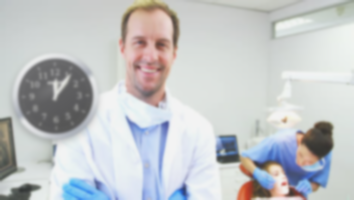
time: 12:06
